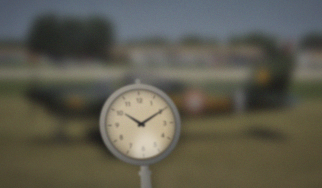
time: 10:10
